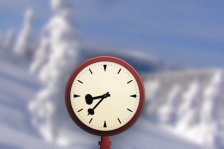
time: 8:37
